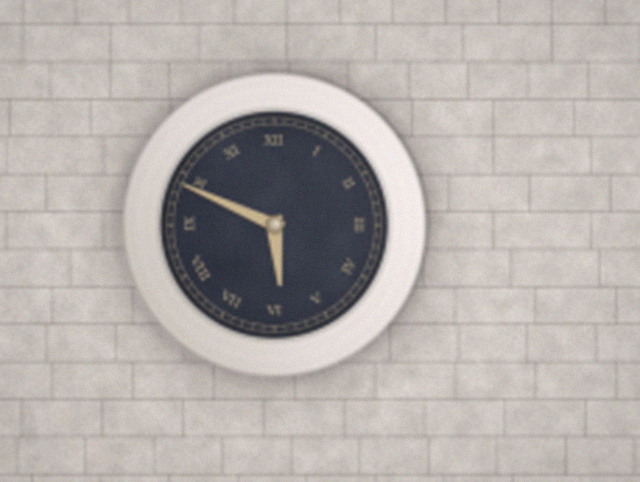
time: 5:49
